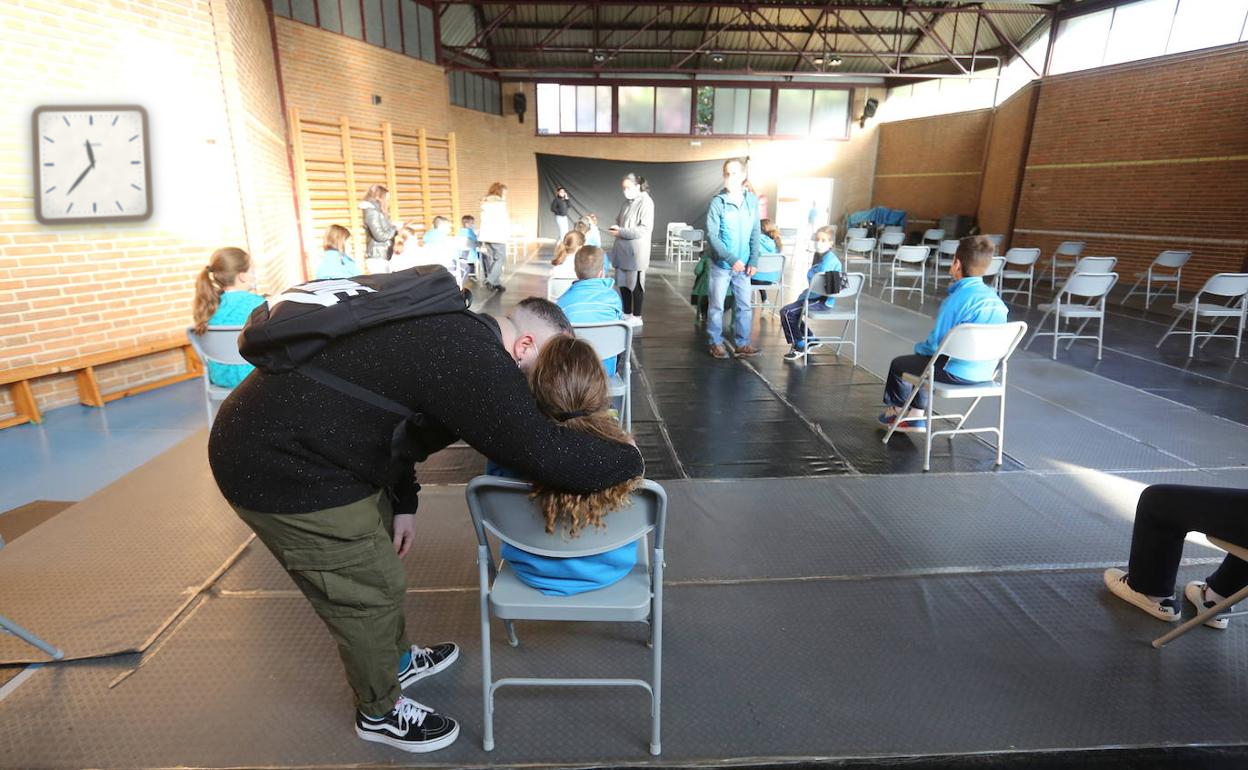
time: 11:37
